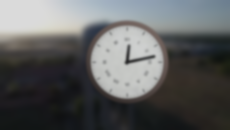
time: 12:13
